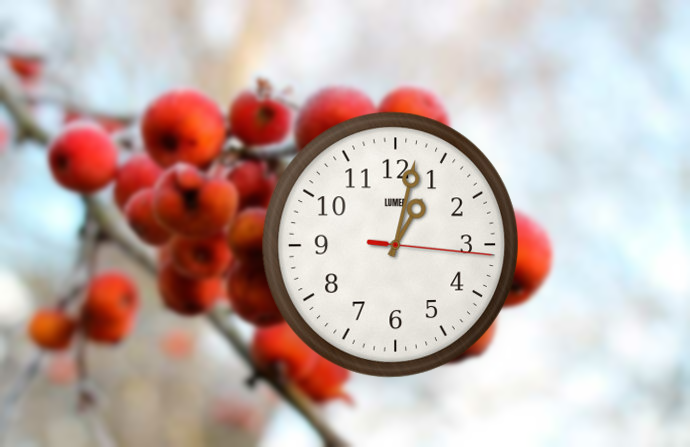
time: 1:02:16
